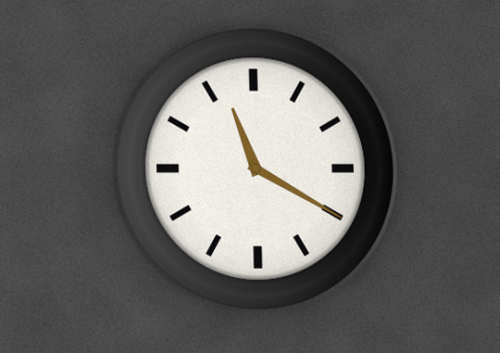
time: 11:20
